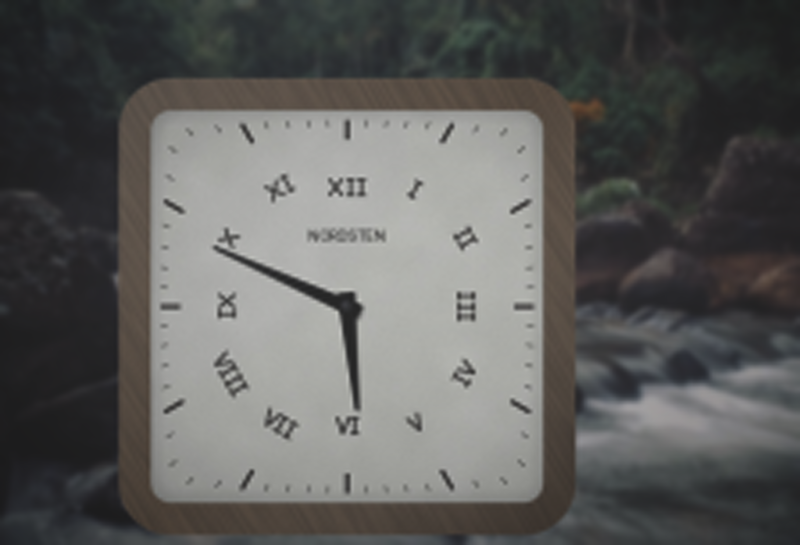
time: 5:49
